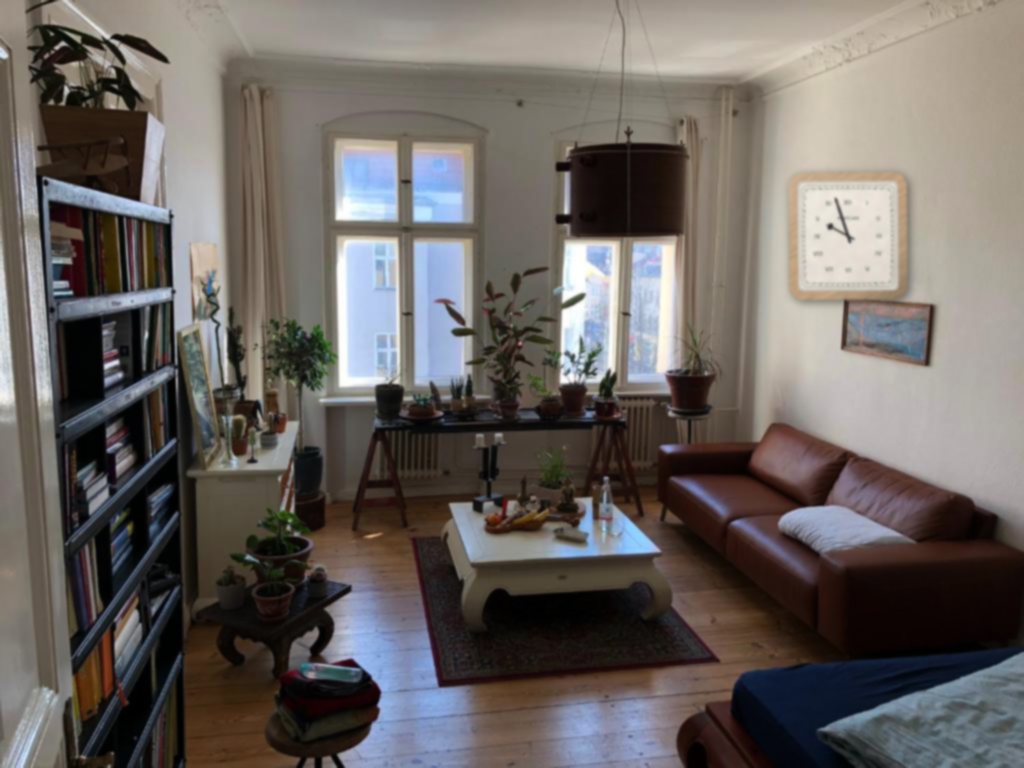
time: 9:57
